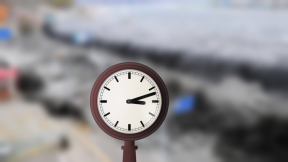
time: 3:12
